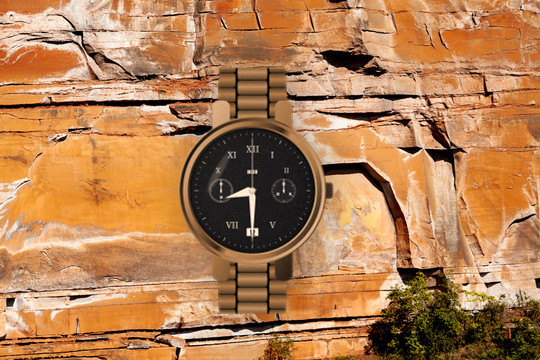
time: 8:30
